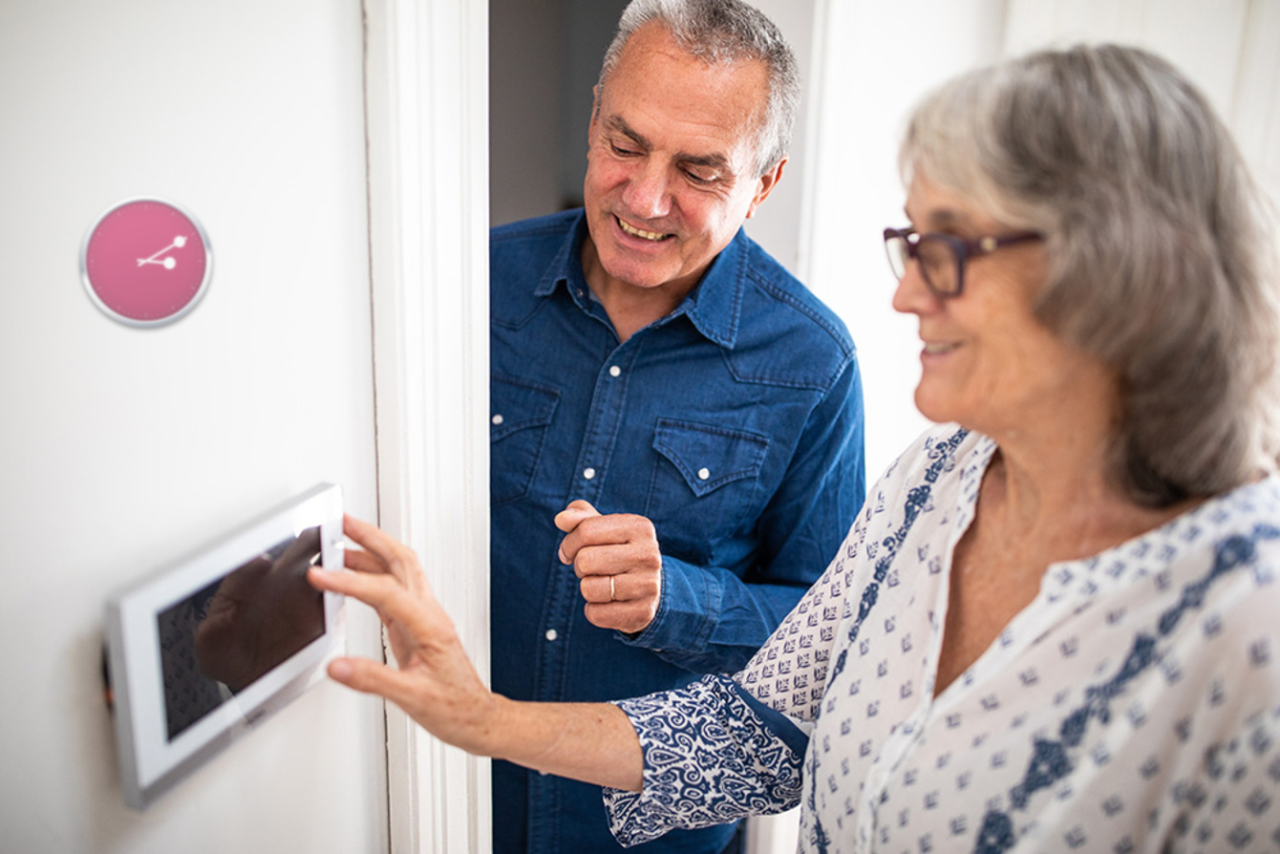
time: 3:10
